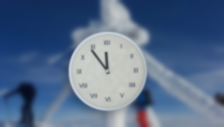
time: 11:54
